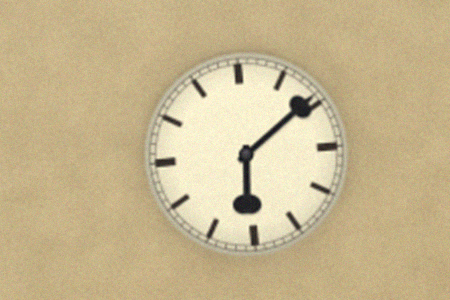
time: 6:09
